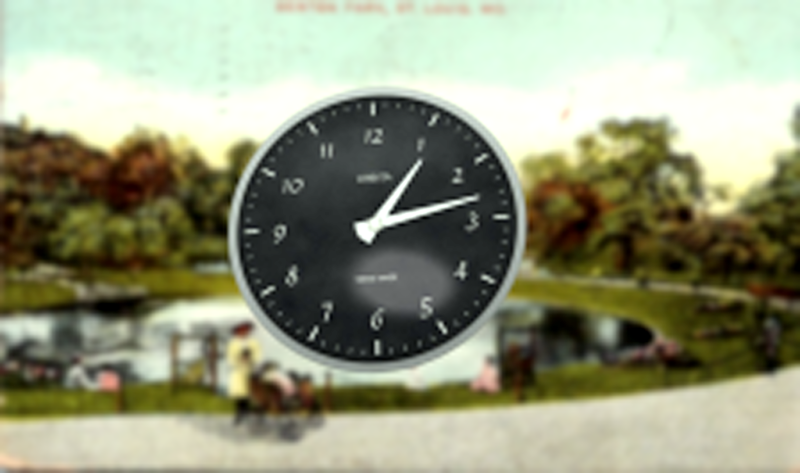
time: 1:13
